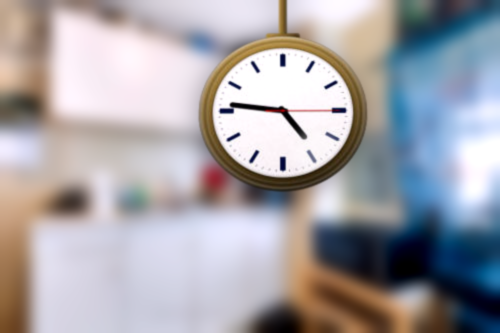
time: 4:46:15
